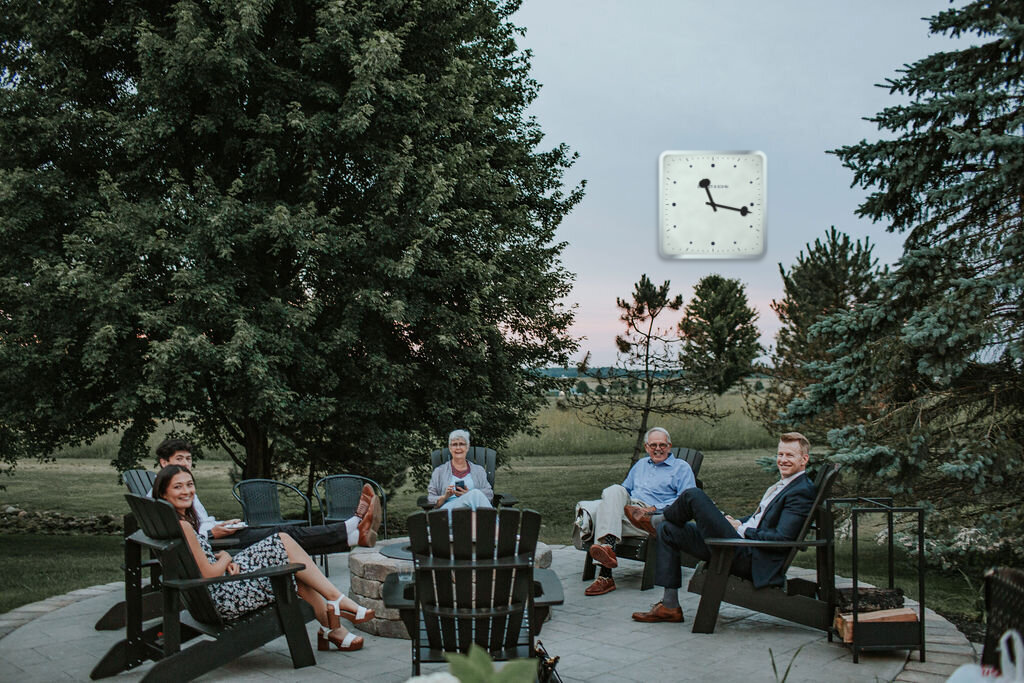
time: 11:17
